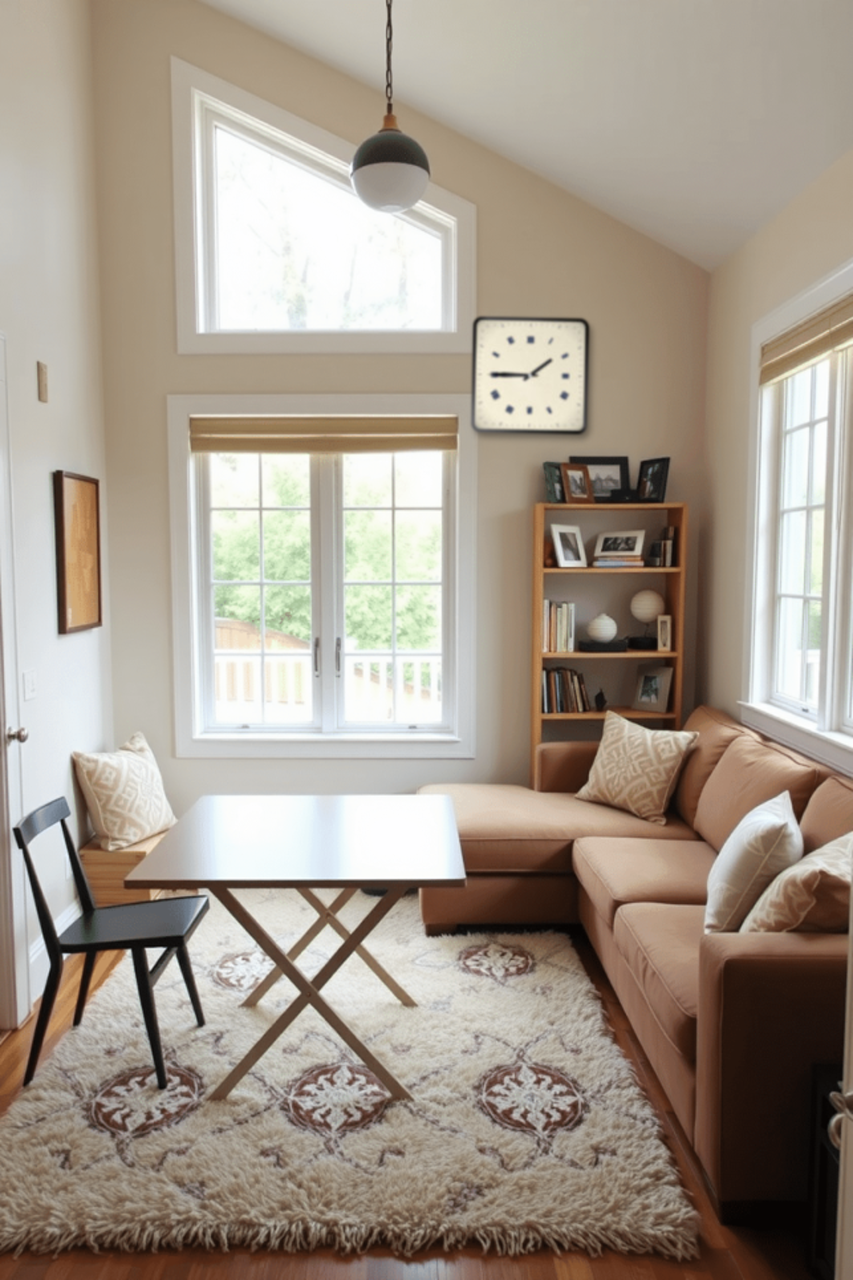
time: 1:45
